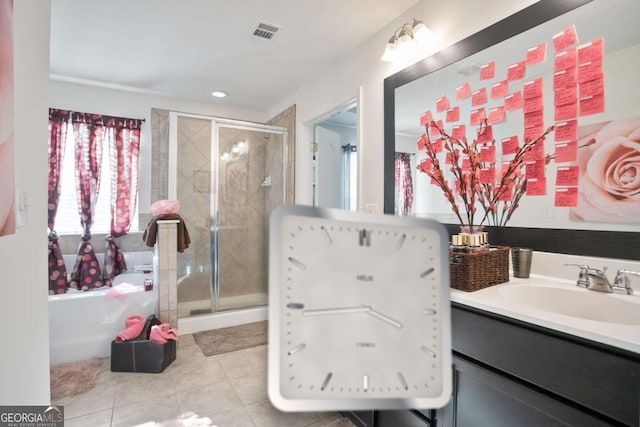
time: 3:44
